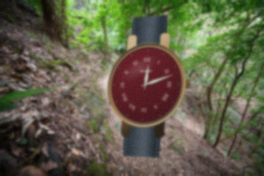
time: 12:12
